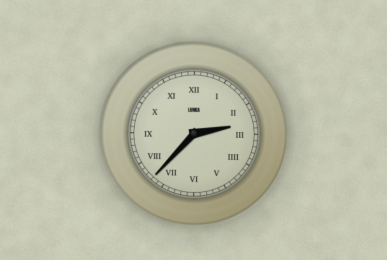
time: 2:37
